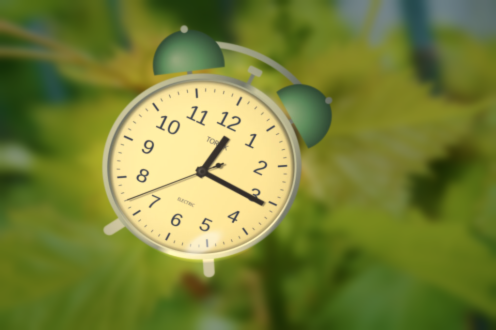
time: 12:15:37
